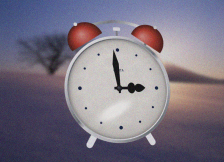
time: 2:59
